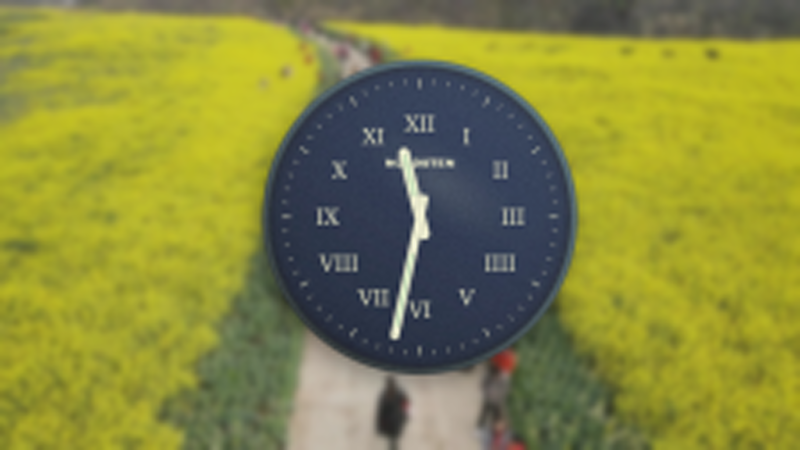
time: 11:32
